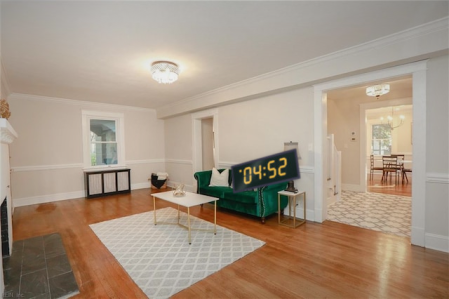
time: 4:52
